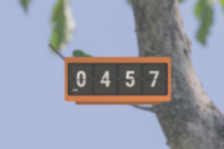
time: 4:57
